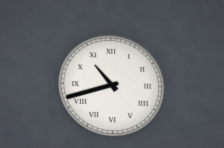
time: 10:42
